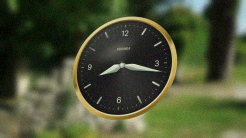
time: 8:17
